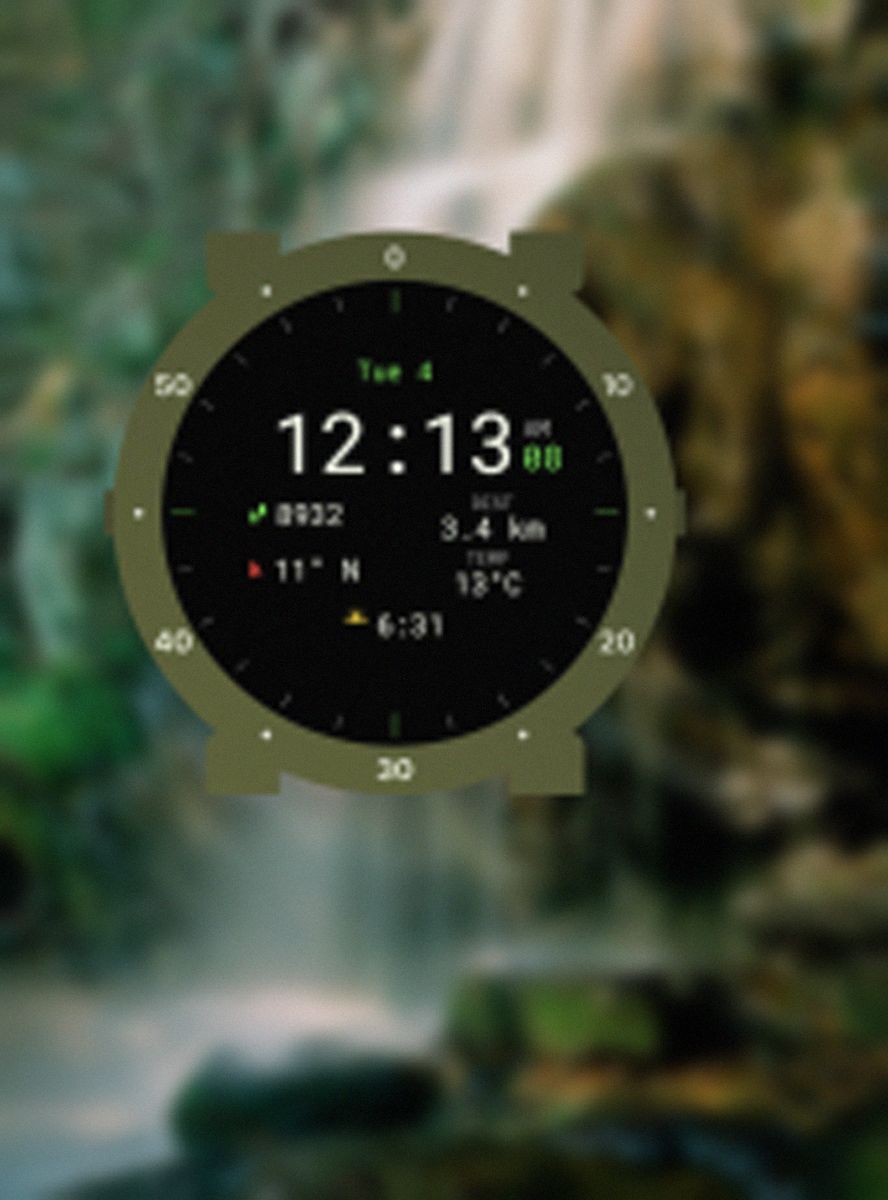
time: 12:13
